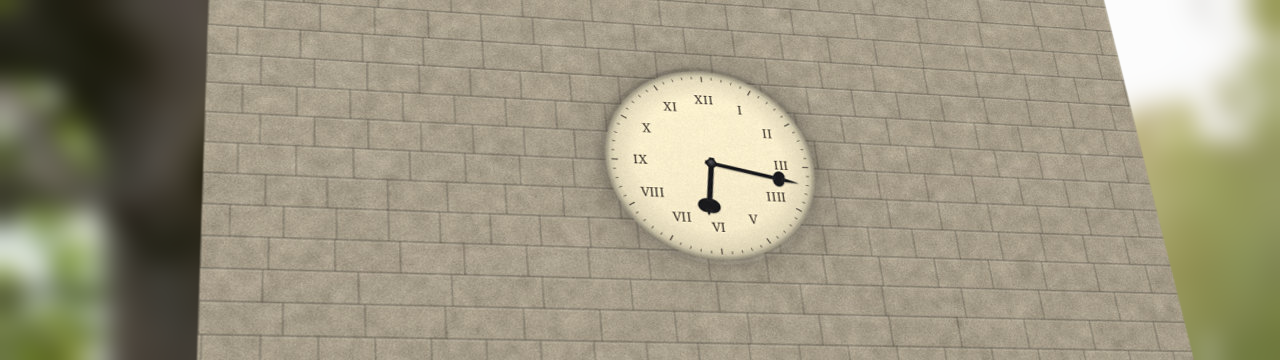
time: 6:17
